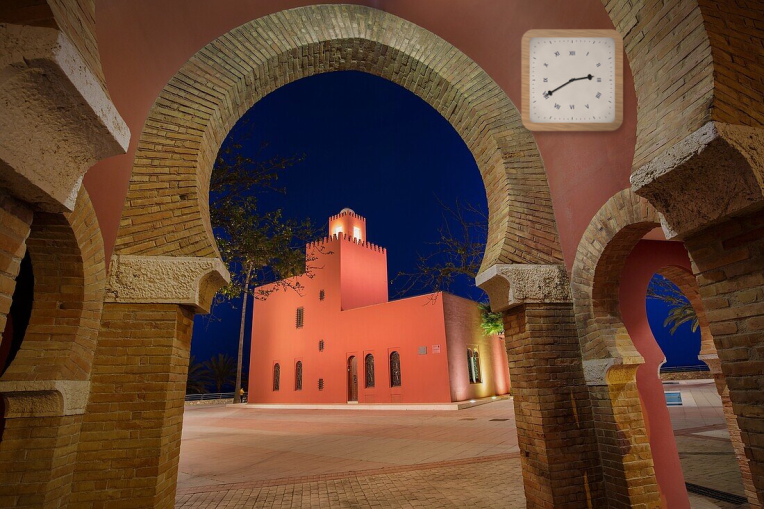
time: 2:40
